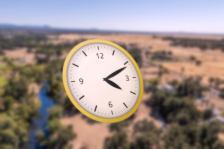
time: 4:11
